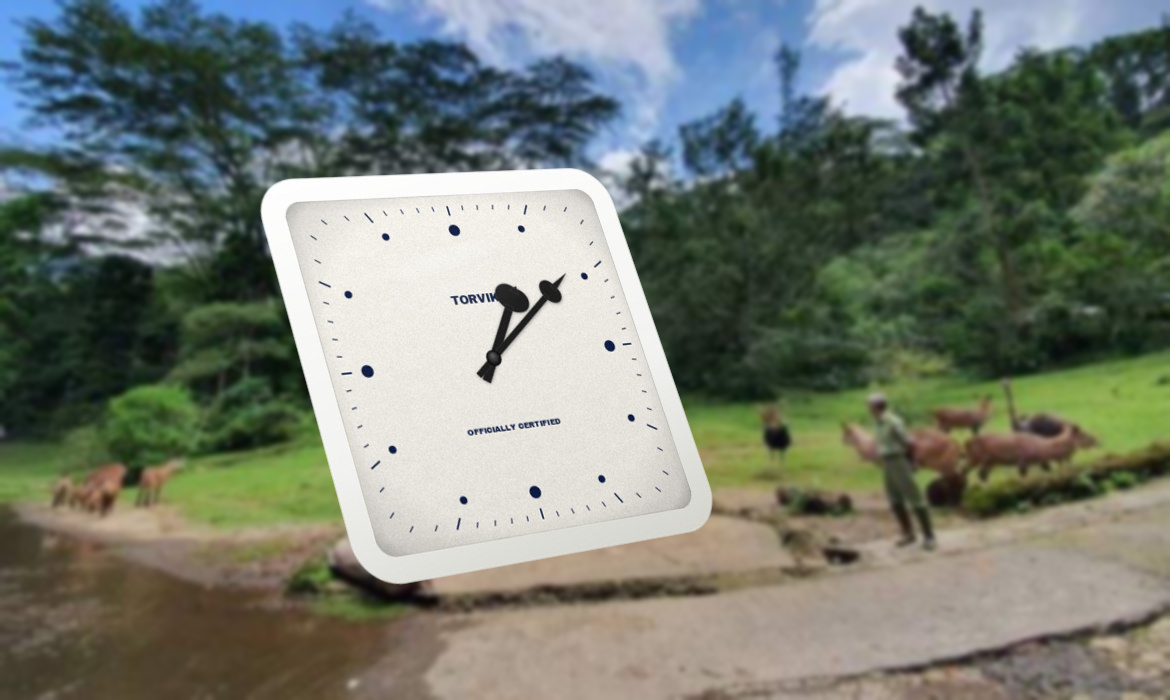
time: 1:09
